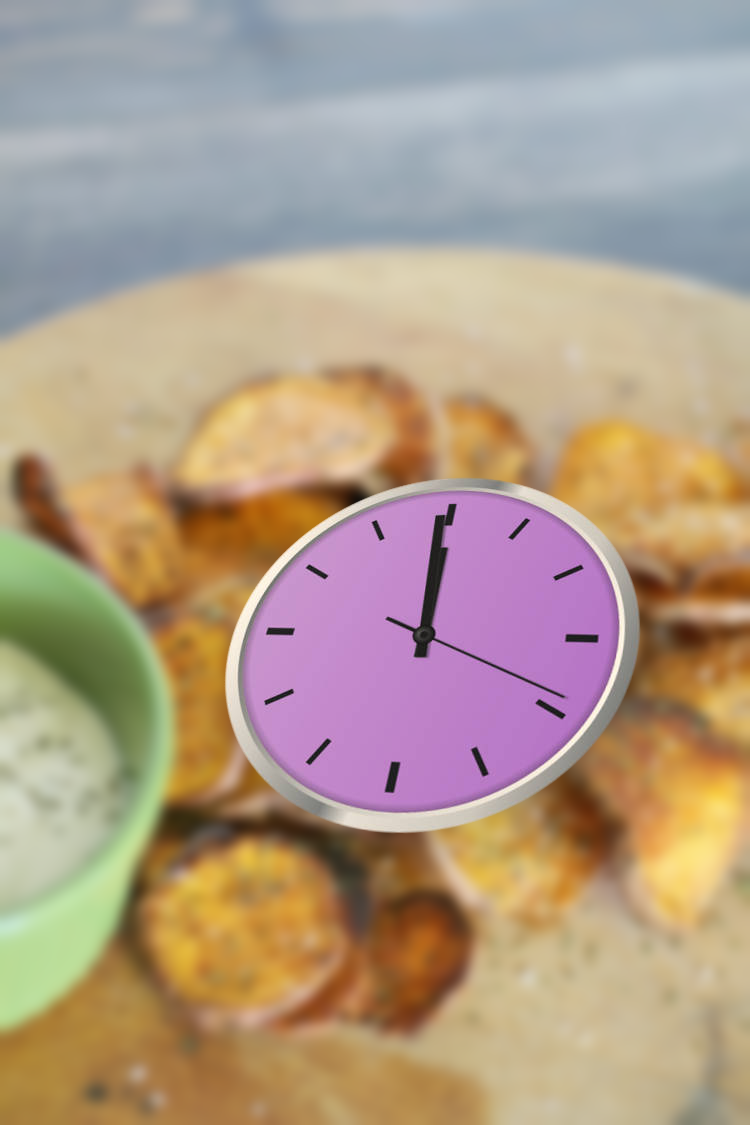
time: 11:59:19
